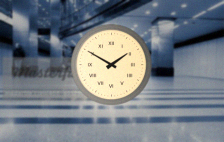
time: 1:50
